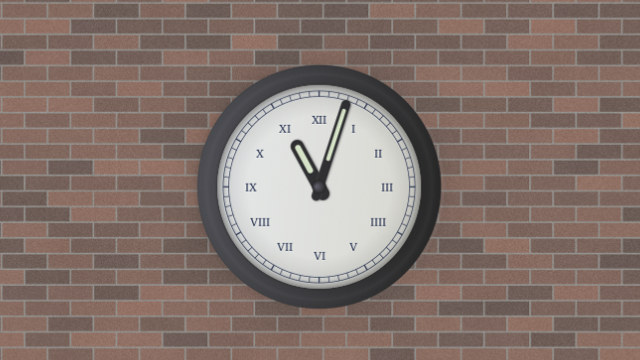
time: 11:03
